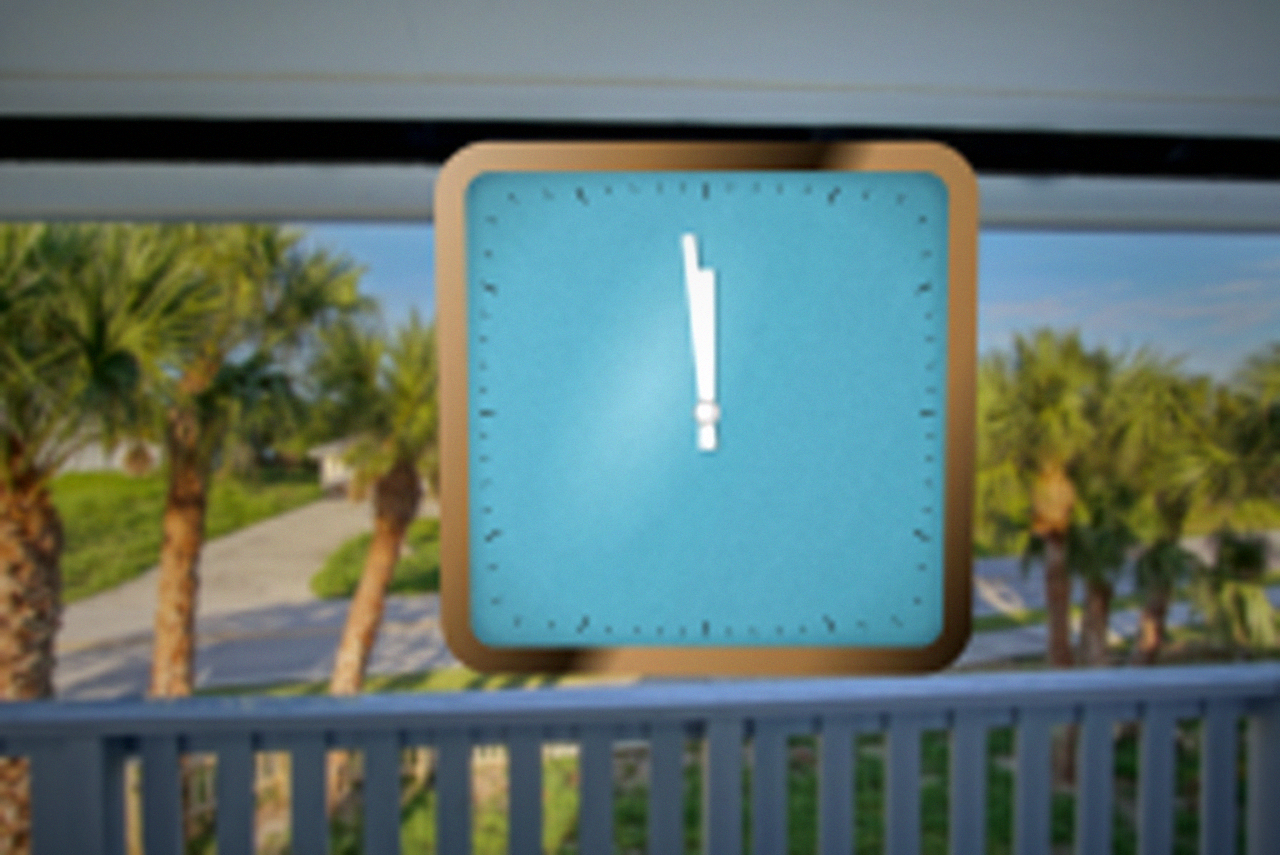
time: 11:59
